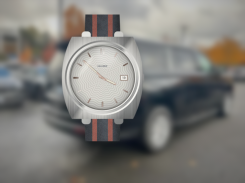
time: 3:52
